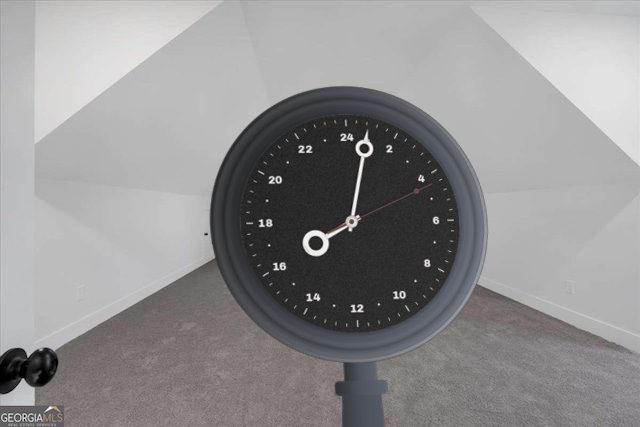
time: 16:02:11
